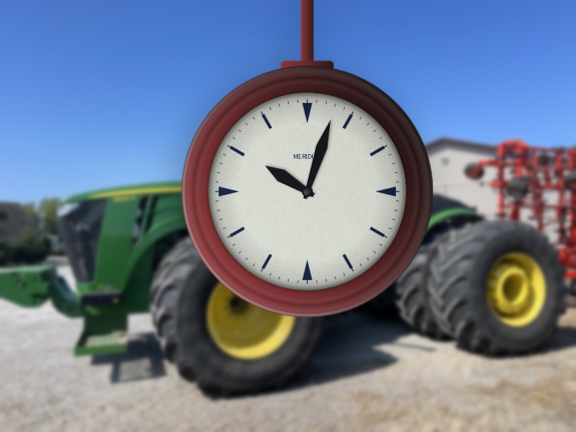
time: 10:03
